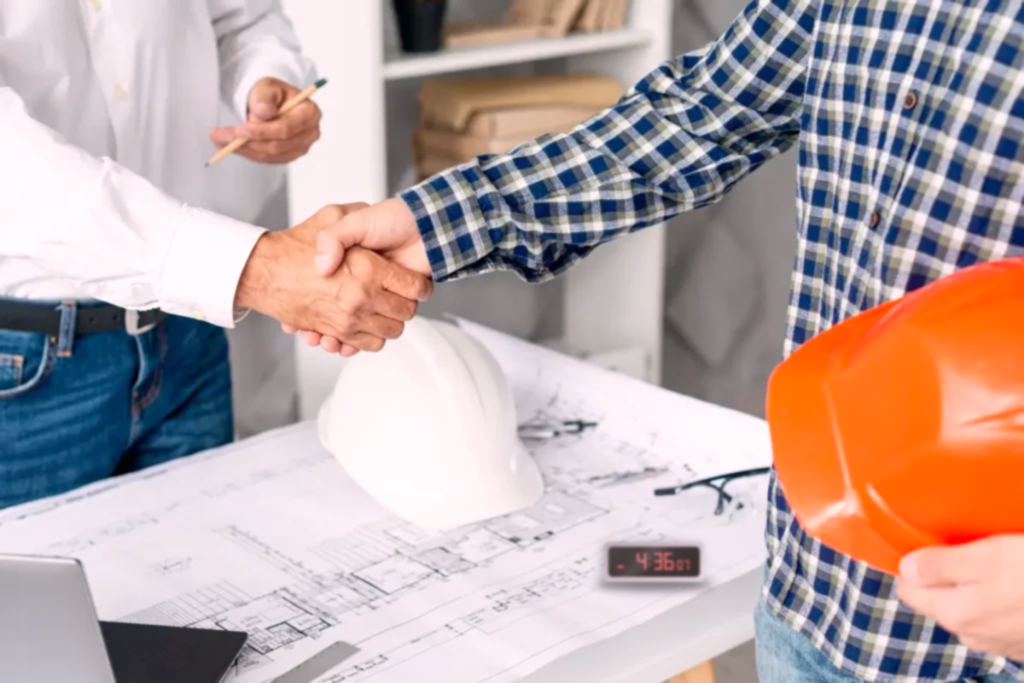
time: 4:36
